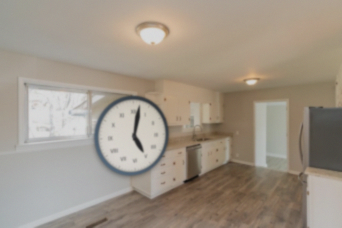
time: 5:02
